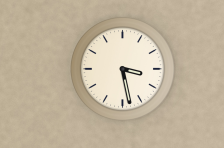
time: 3:28
